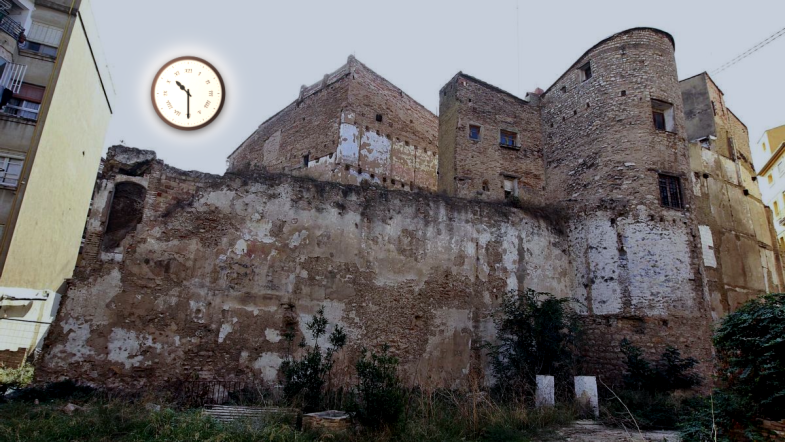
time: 10:30
